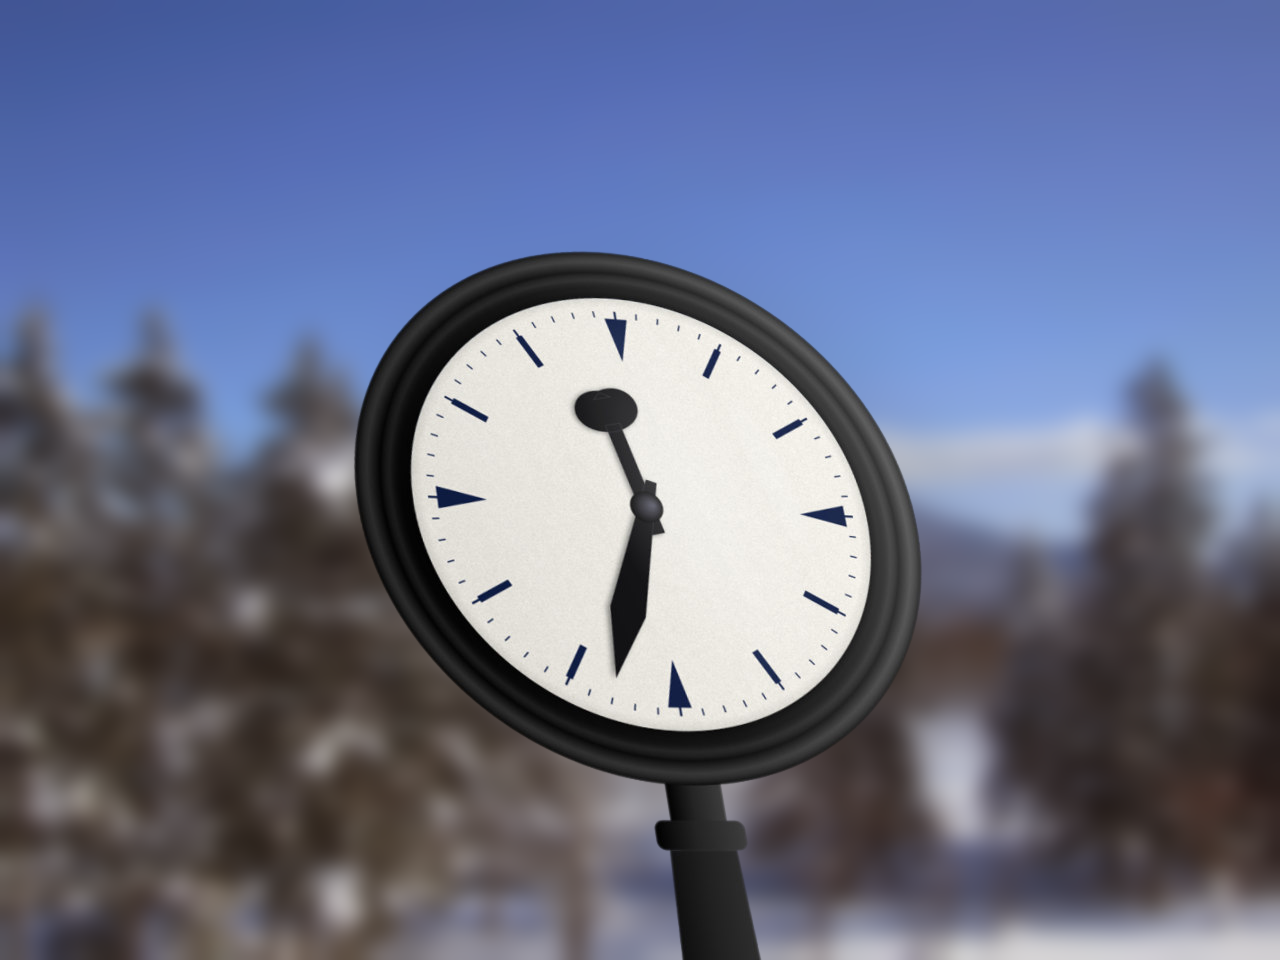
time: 11:33
